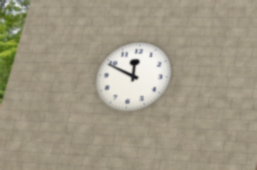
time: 11:49
